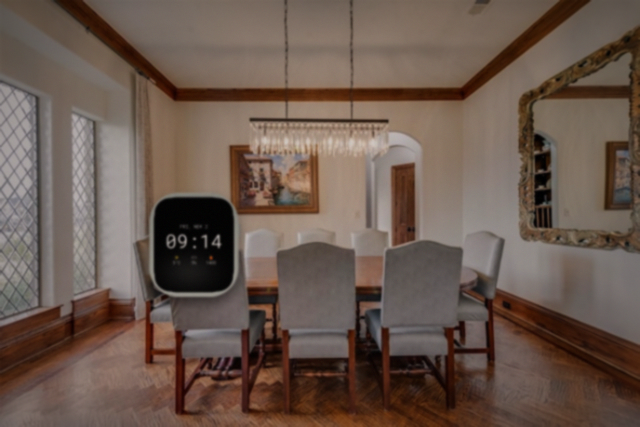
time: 9:14
